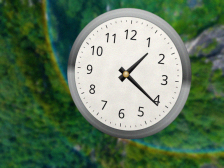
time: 1:21
